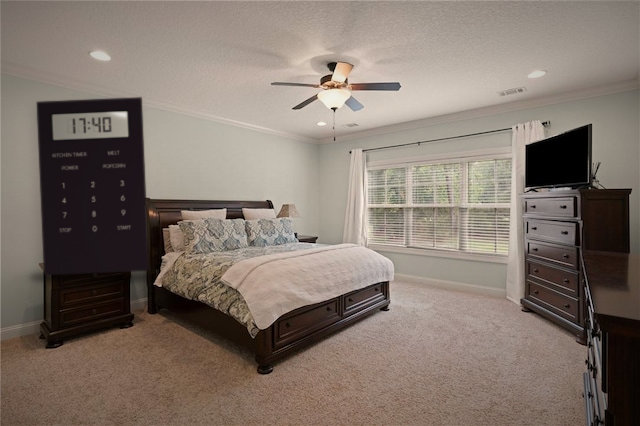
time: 17:40
